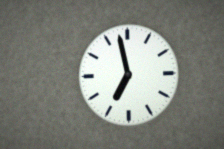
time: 6:58
